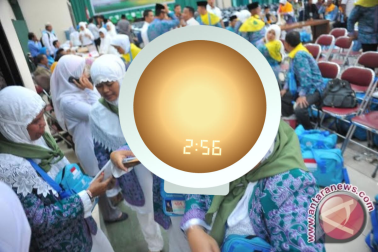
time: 2:56
